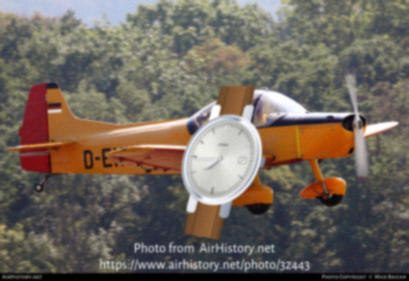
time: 7:44
